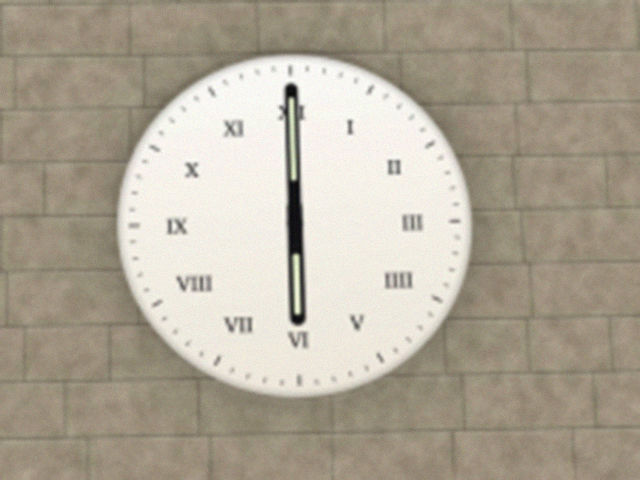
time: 6:00
